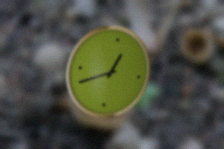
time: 12:41
